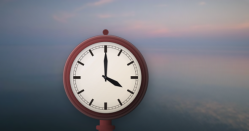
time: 4:00
